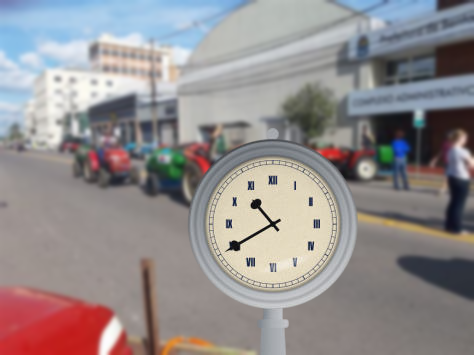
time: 10:40
